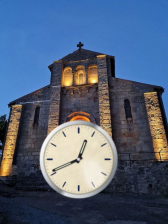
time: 12:41
